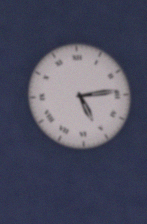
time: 5:14
